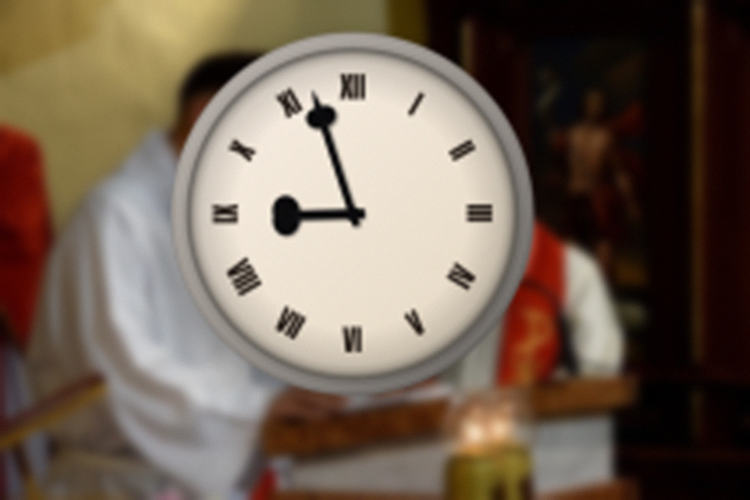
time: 8:57
